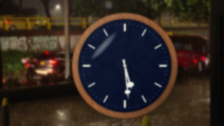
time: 5:29
